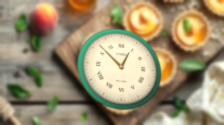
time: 12:52
